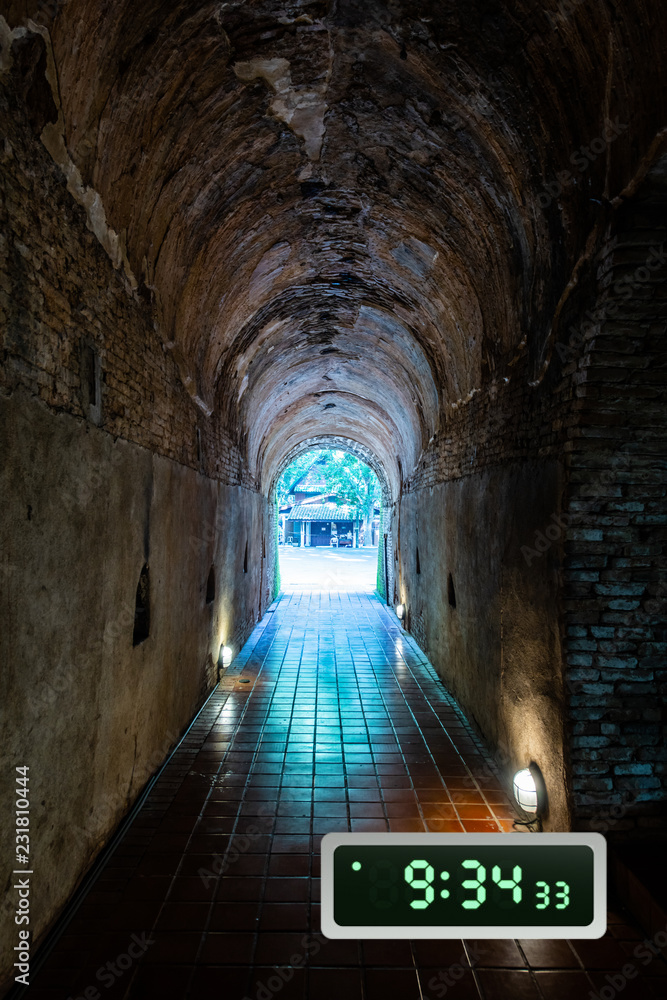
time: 9:34:33
